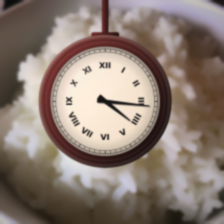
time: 4:16
